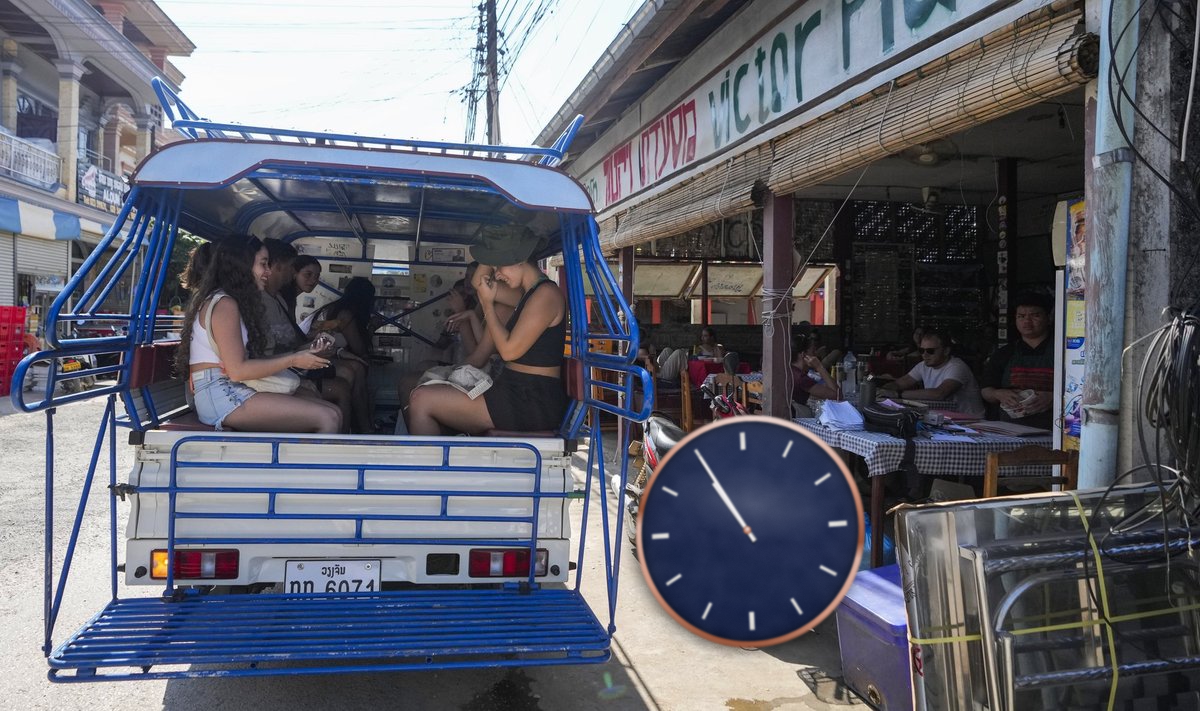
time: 10:55
